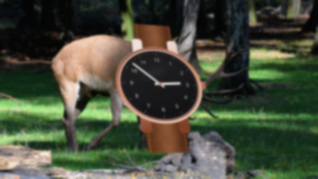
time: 2:52
